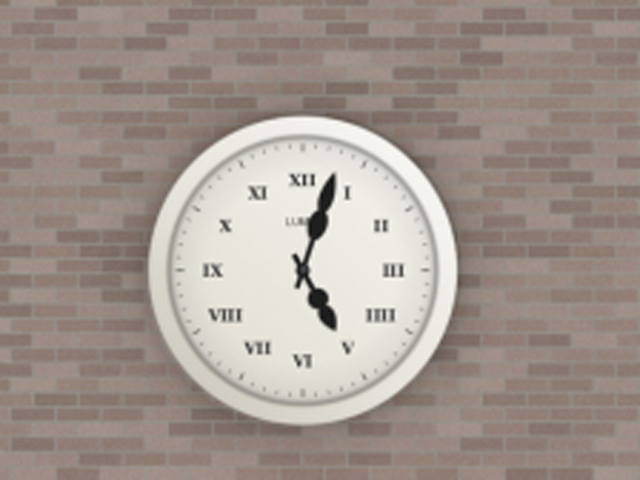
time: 5:03
